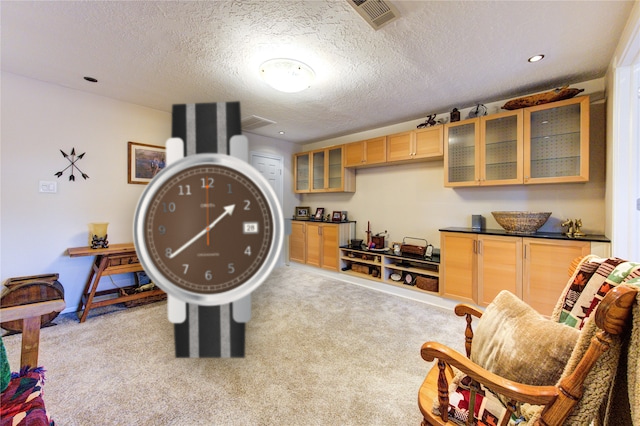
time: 1:39:00
